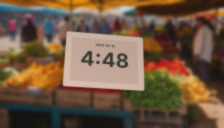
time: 4:48
